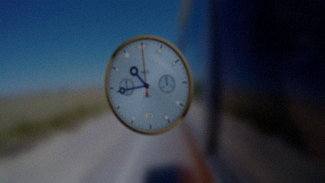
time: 10:44
